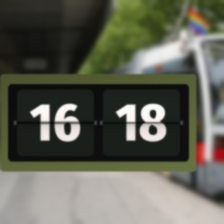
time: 16:18
